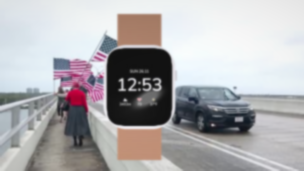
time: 12:53
